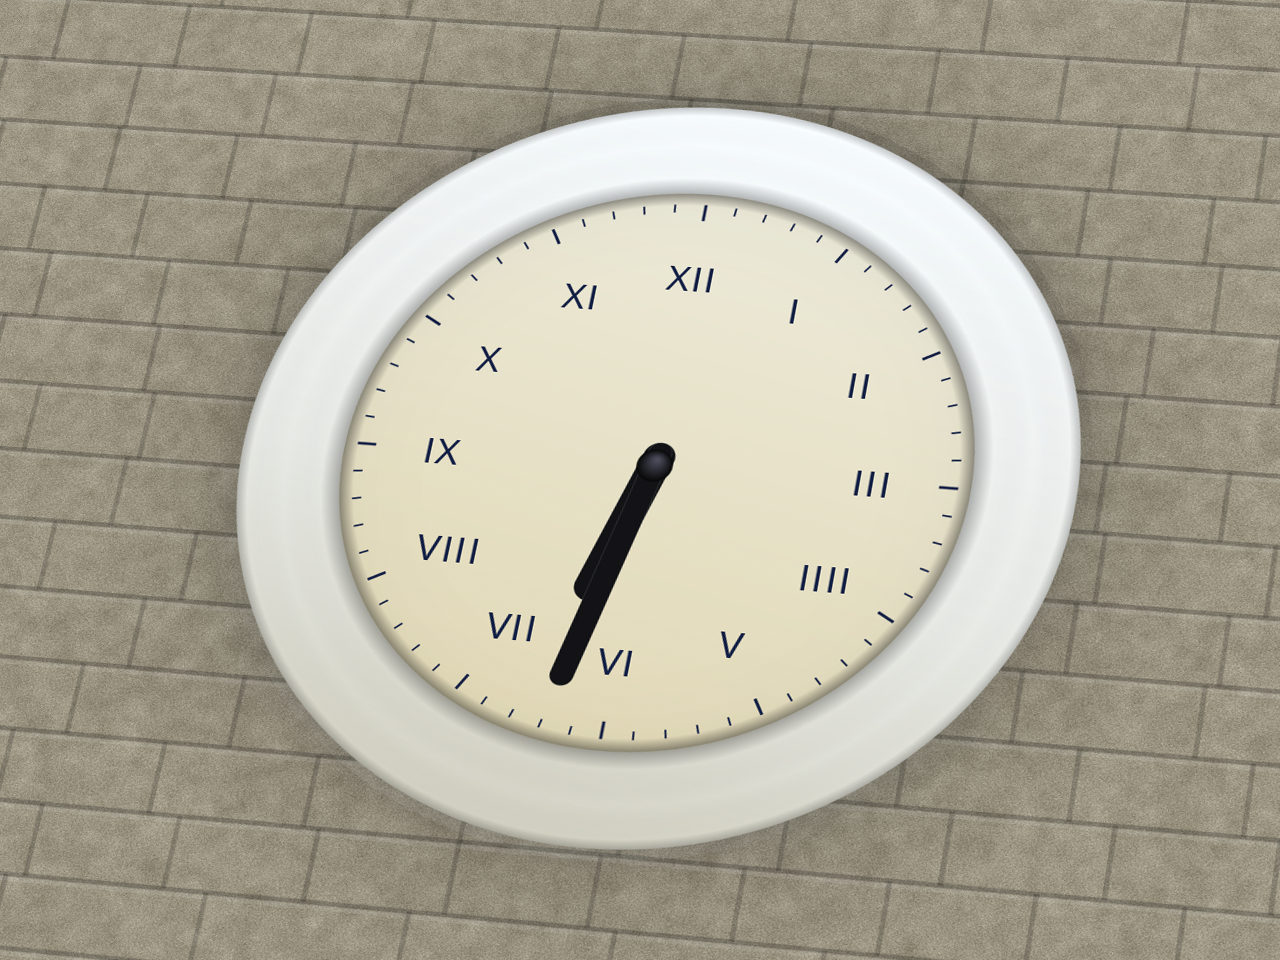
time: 6:32
